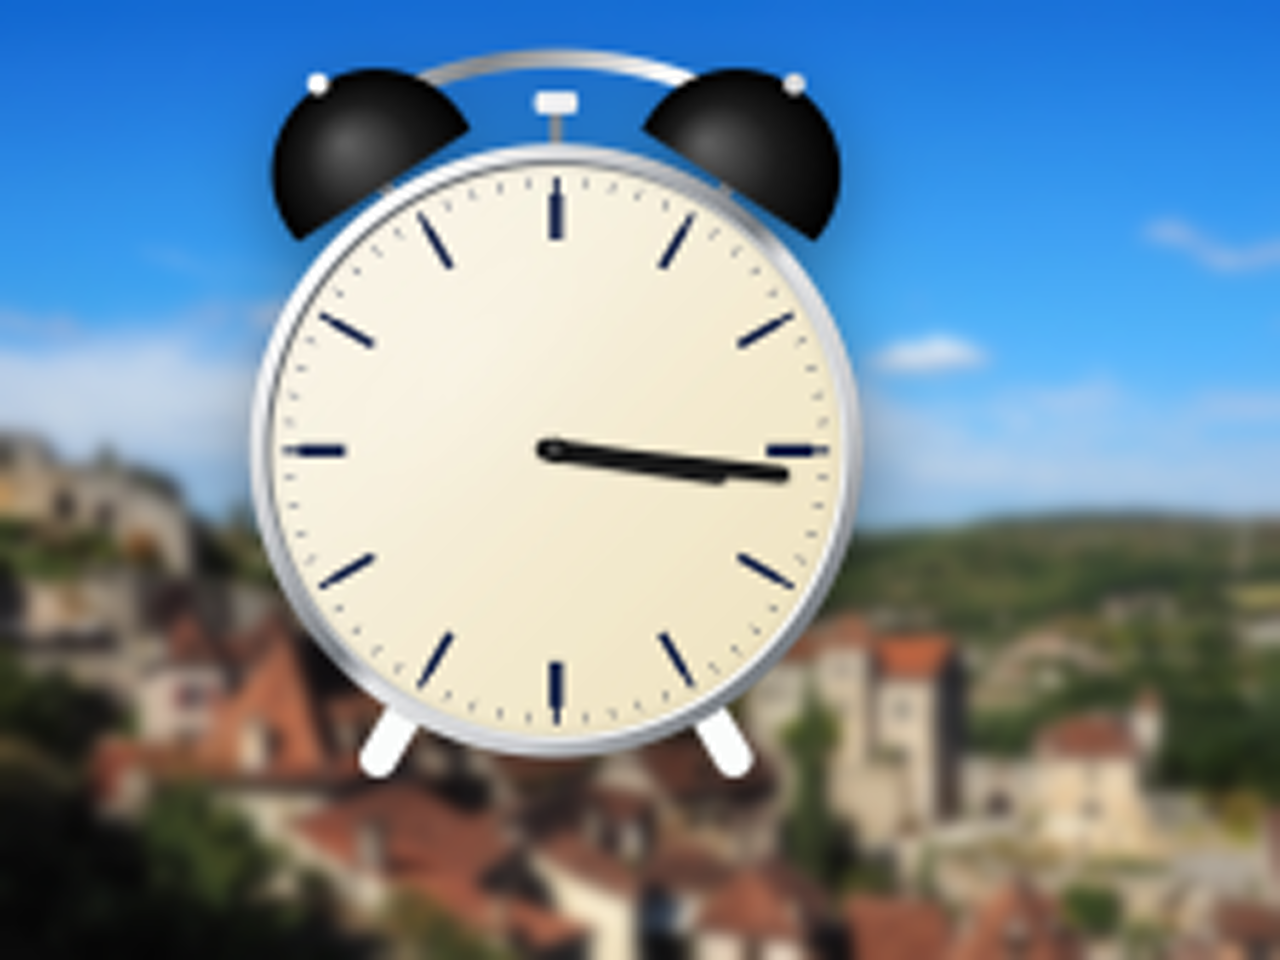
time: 3:16
